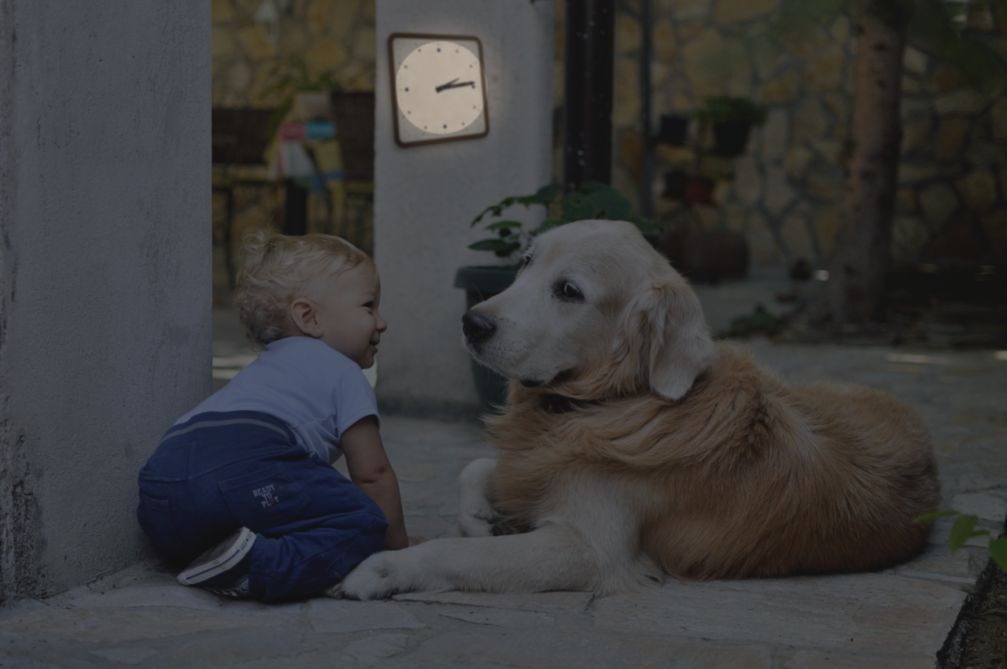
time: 2:14
